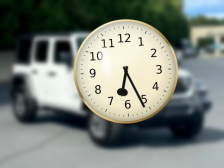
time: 6:26
